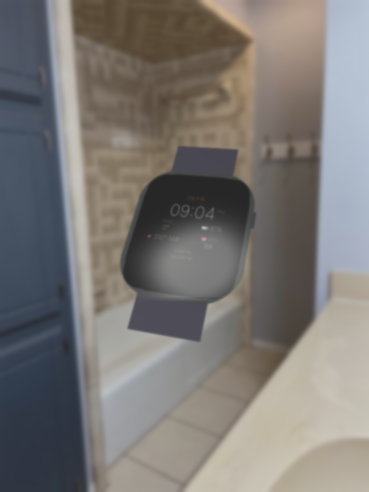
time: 9:04
